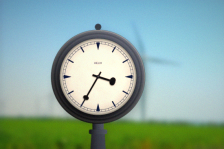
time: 3:35
